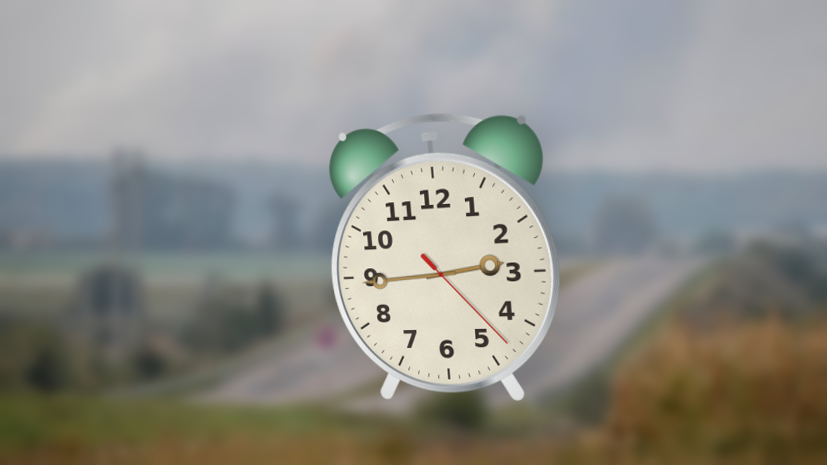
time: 2:44:23
